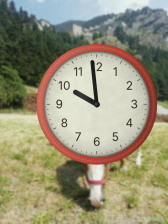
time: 9:59
